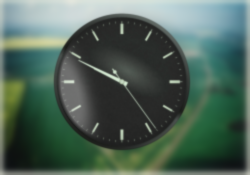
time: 9:49:24
